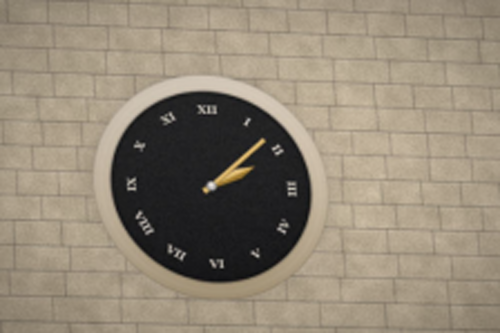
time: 2:08
